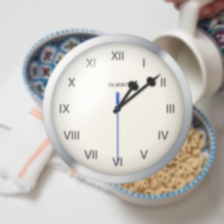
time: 1:08:30
